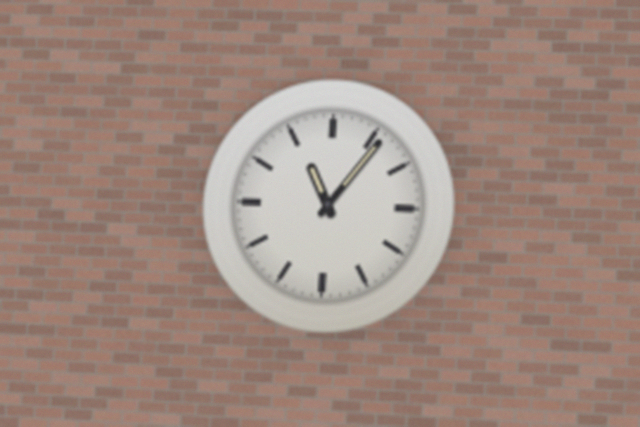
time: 11:06
